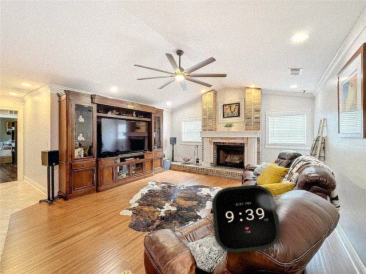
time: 9:39
